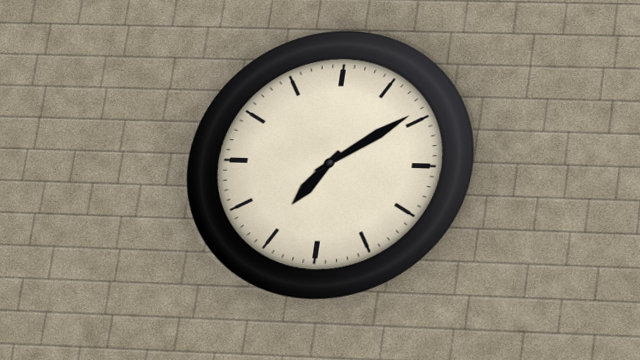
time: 7:09
